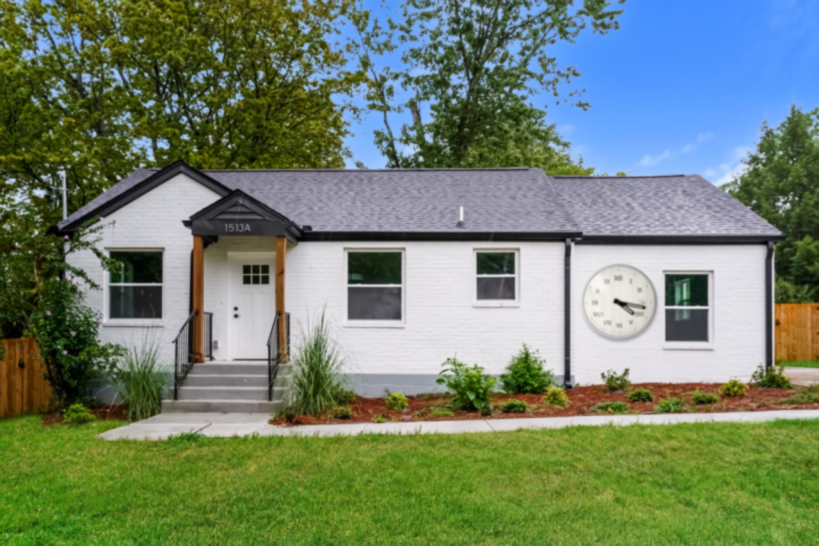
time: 4:17
